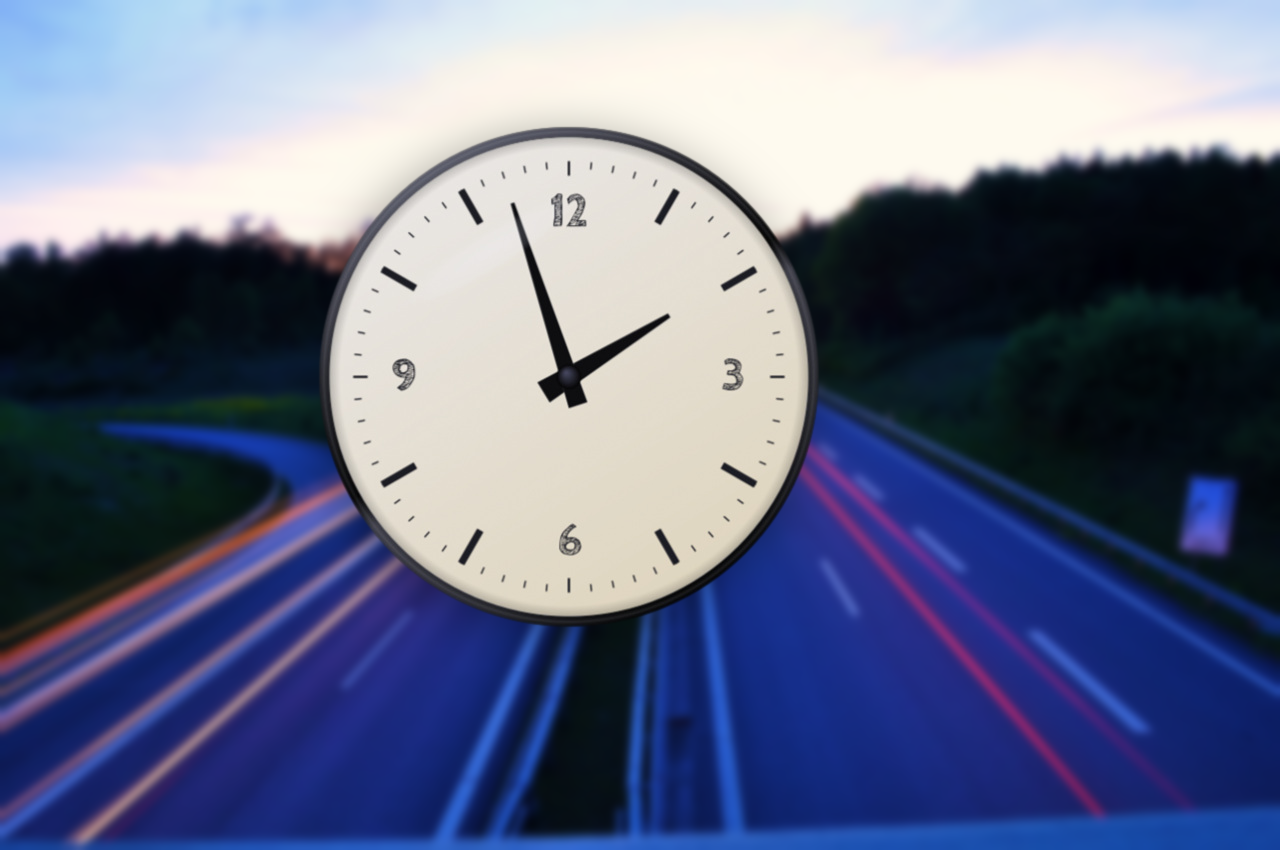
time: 1:57
